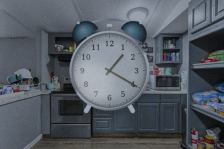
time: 1:20
